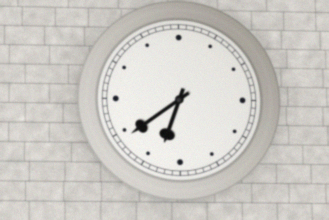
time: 6:39
